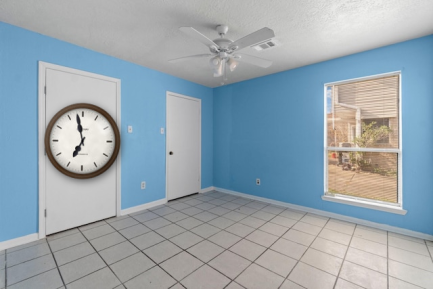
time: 6:58
